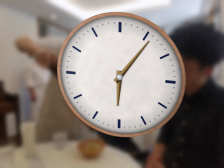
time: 6:06
